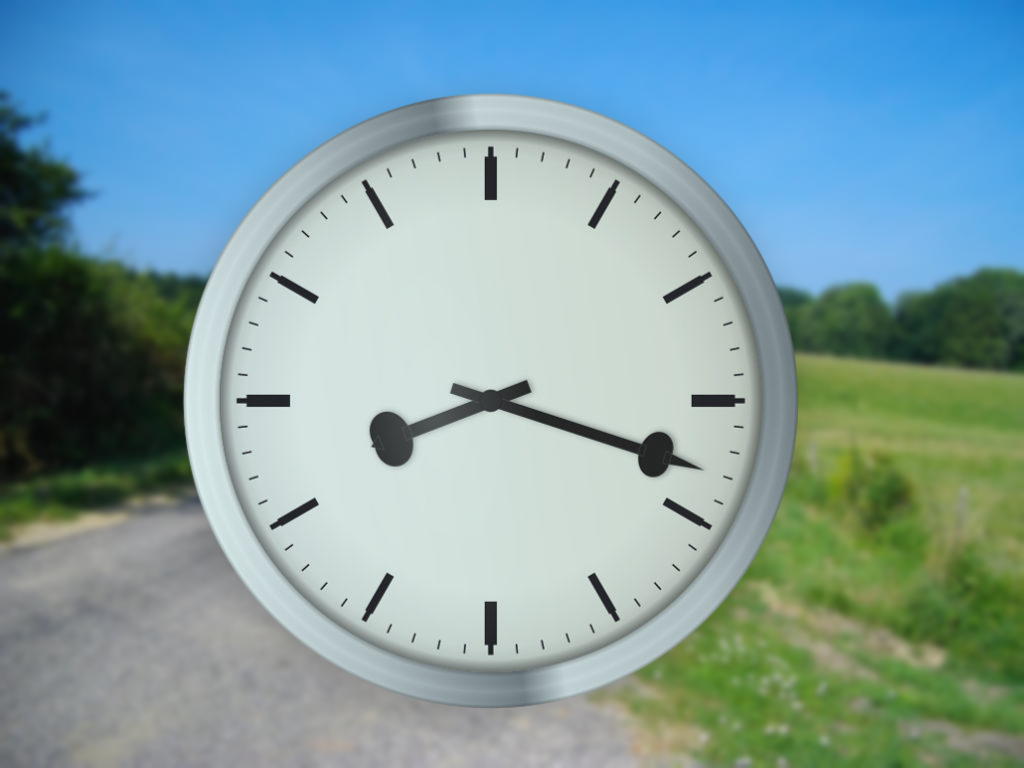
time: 8:18
